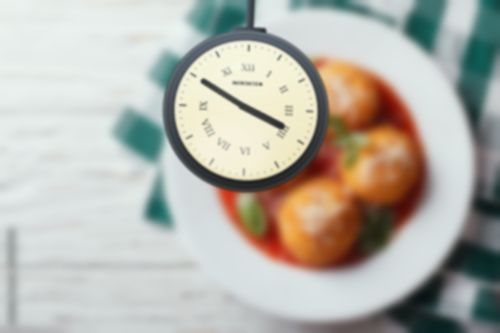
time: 3:50
